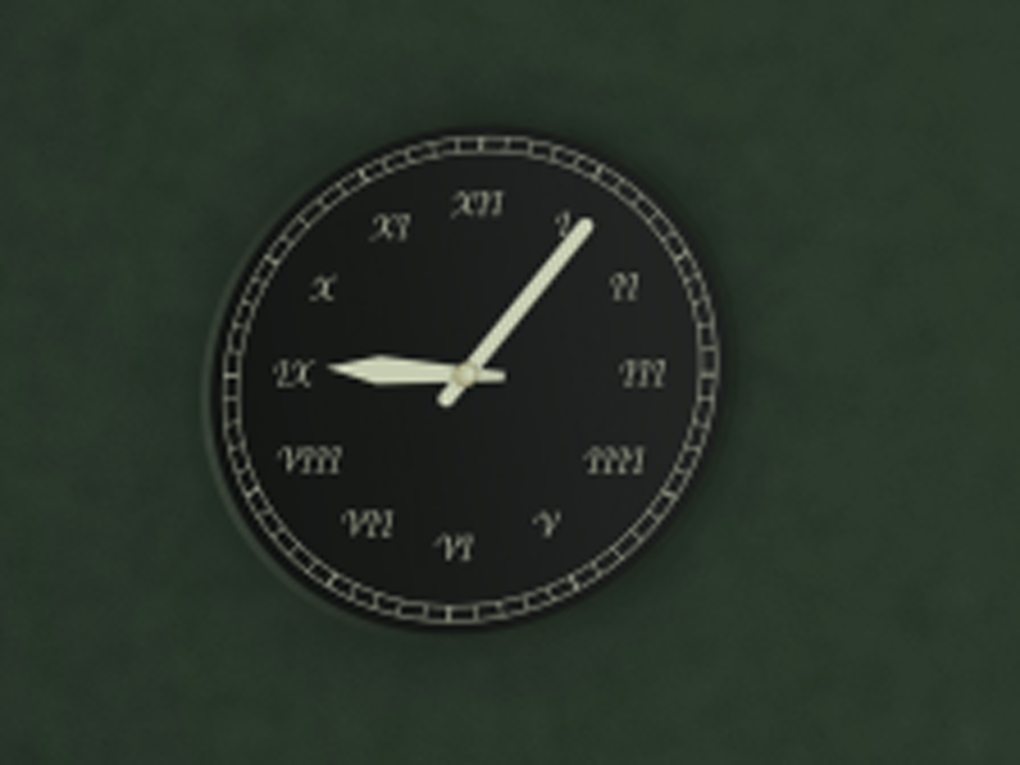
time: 9:06
